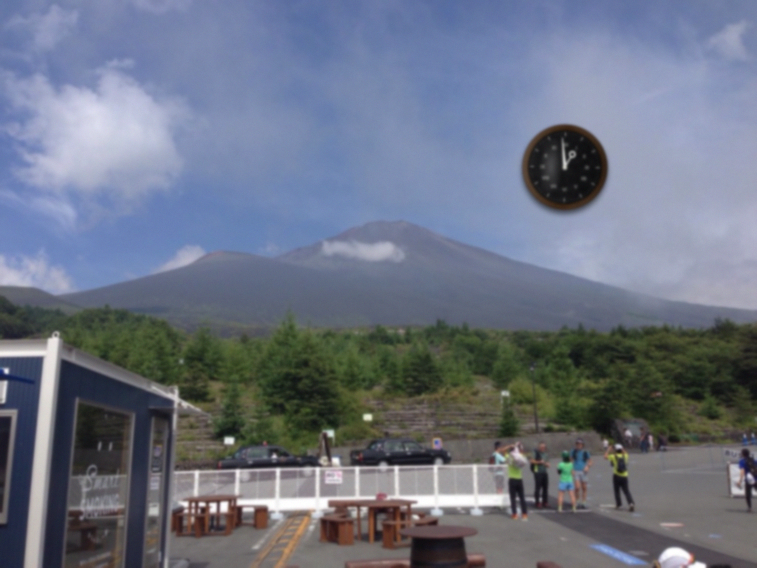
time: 12:59
